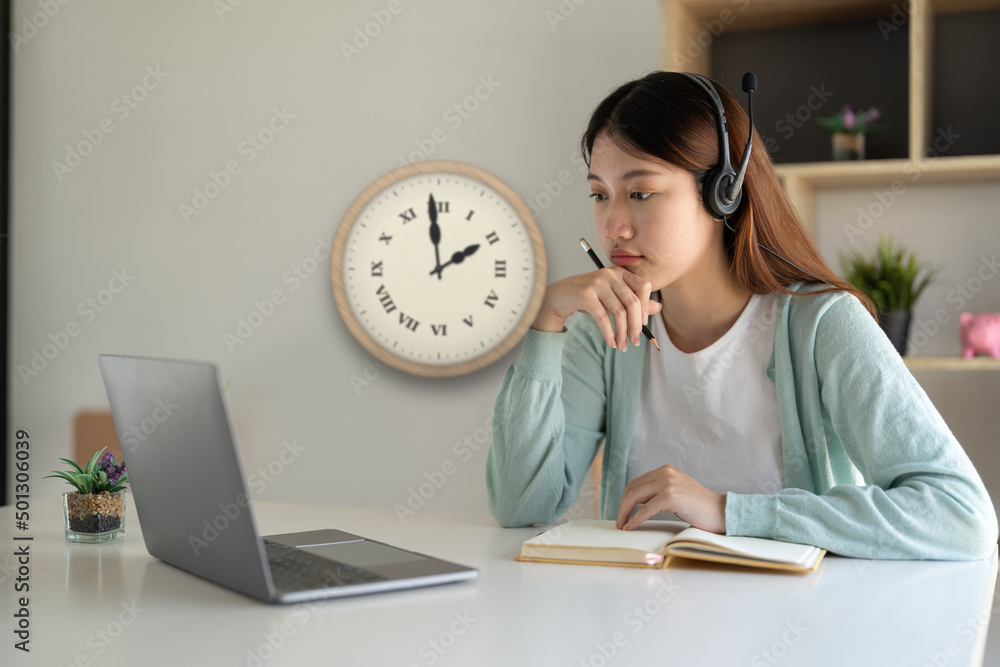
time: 1:59
